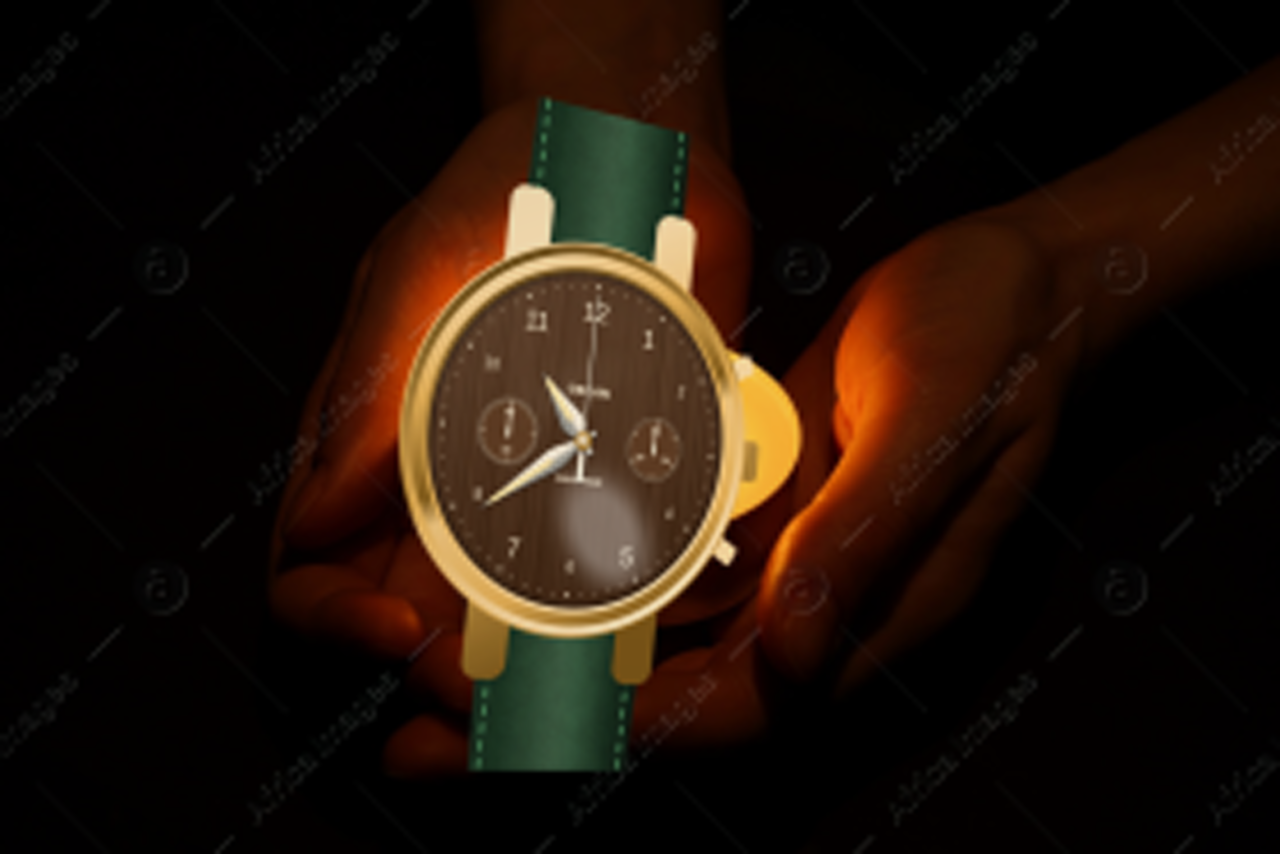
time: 10:39
